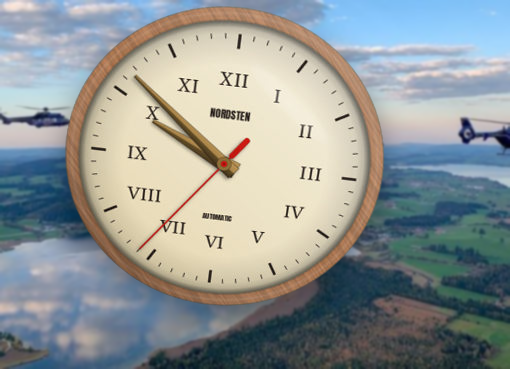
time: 9:51:36
